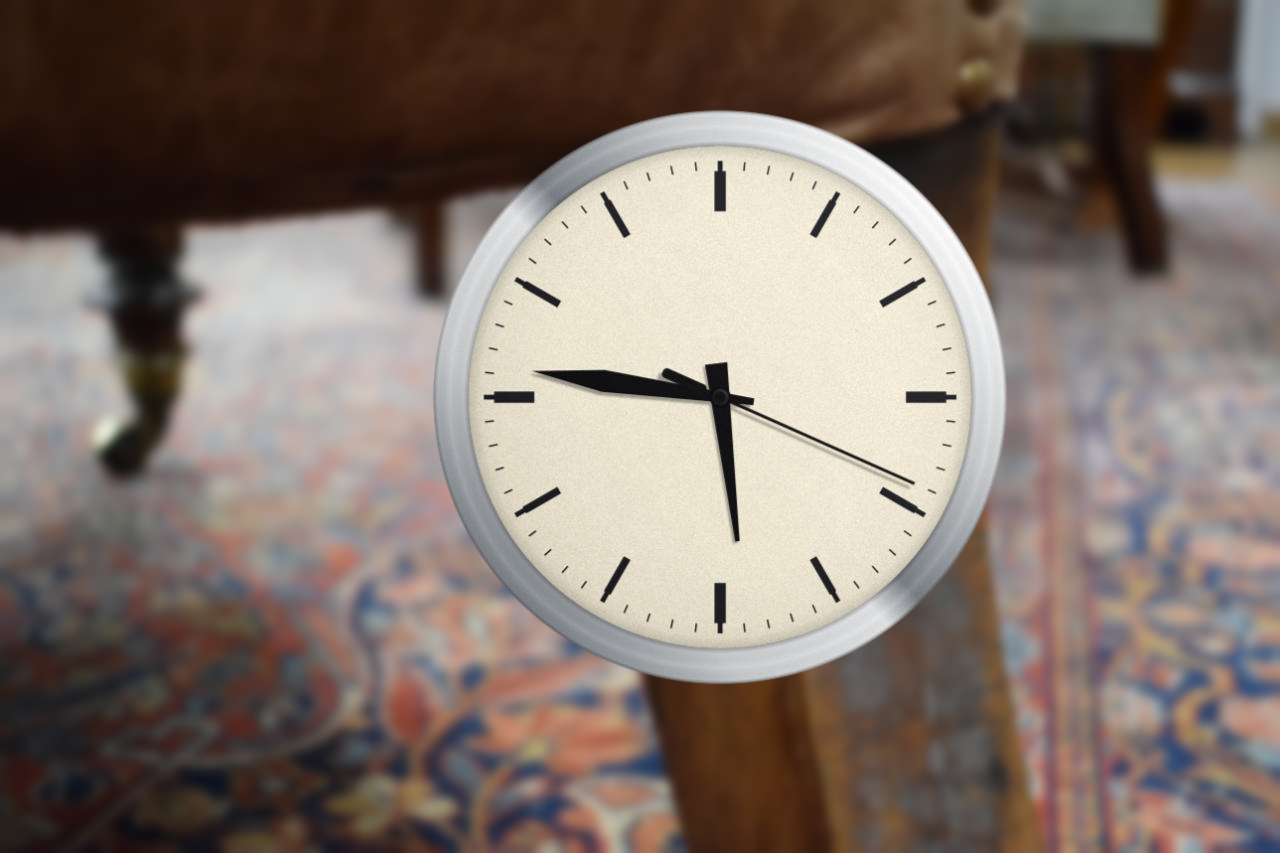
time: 5:46:19
